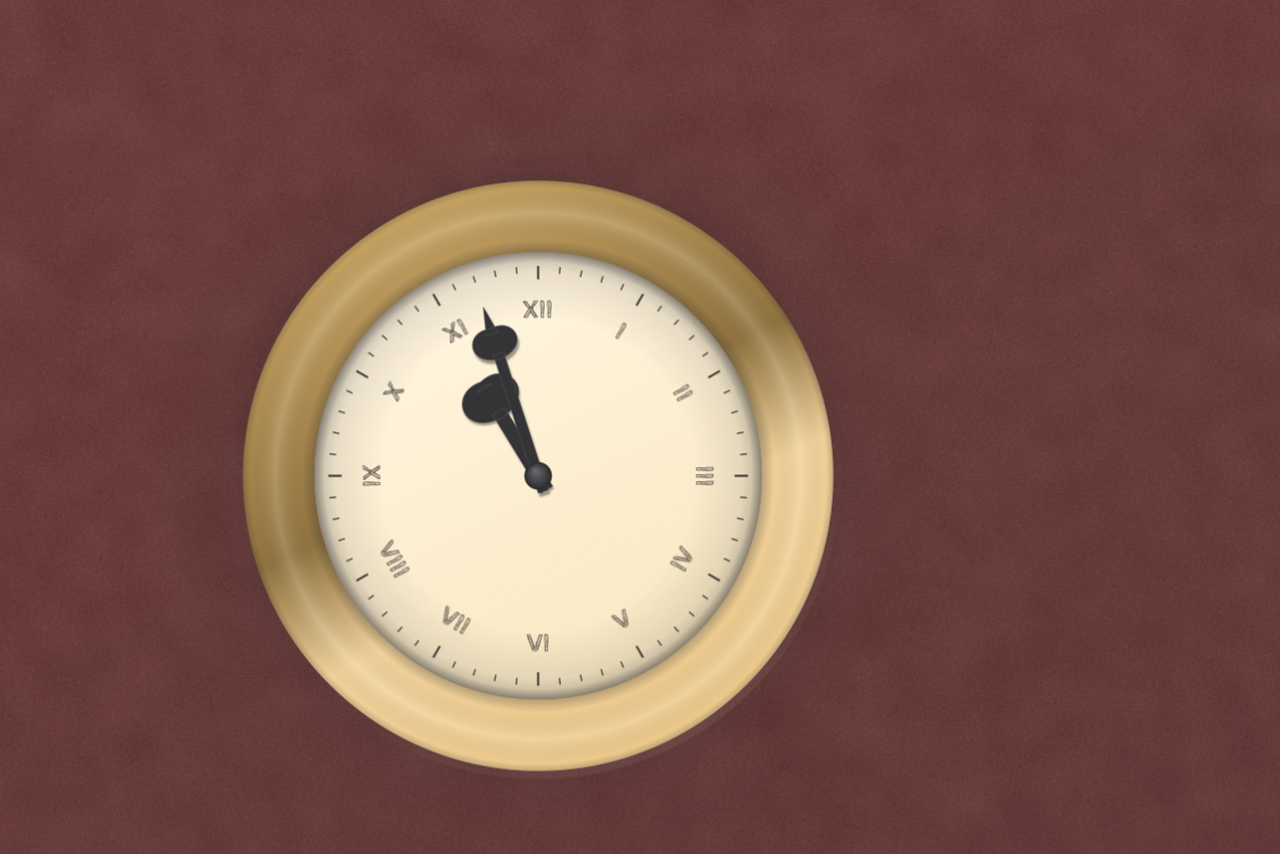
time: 10:57
